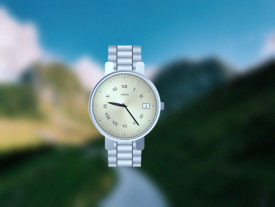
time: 9:24
